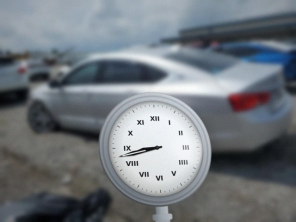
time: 8:43
